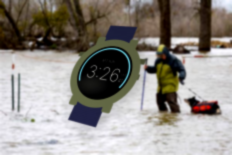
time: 3:26
